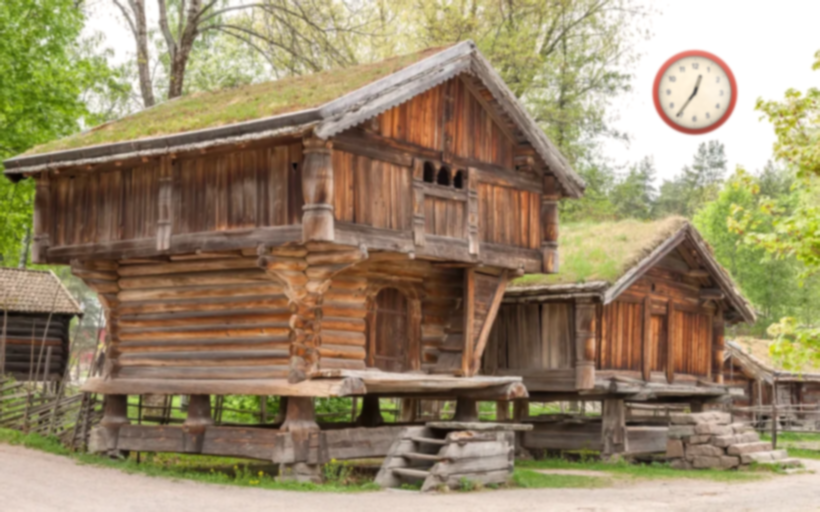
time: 12:36
